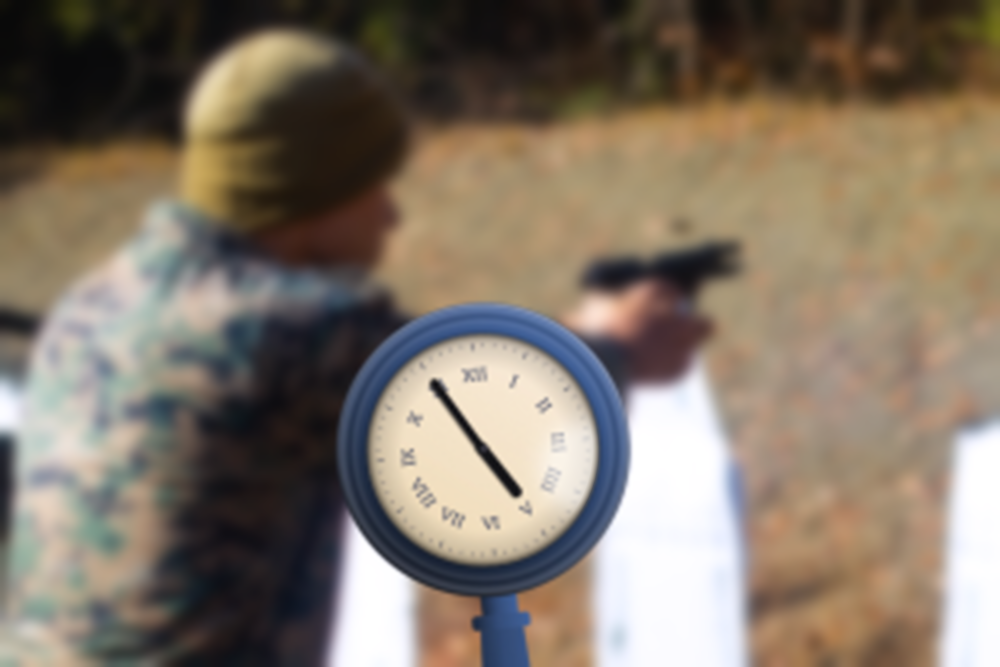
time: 4:55
